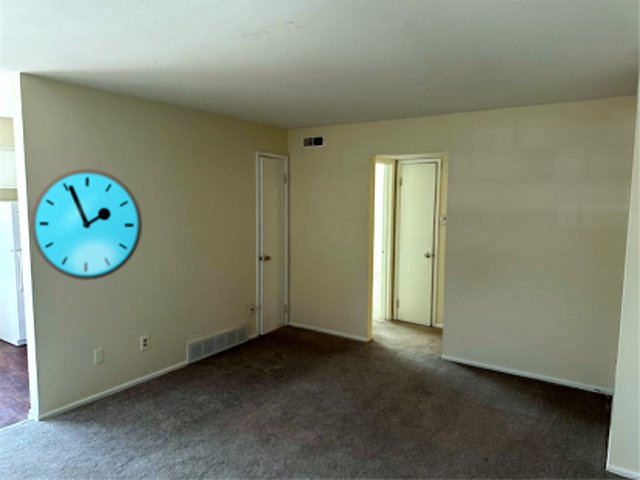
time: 1:56
